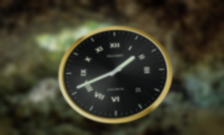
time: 1:41
